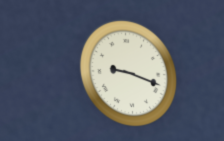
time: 9:18
